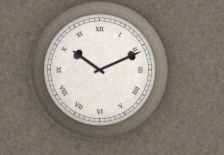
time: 10:11
